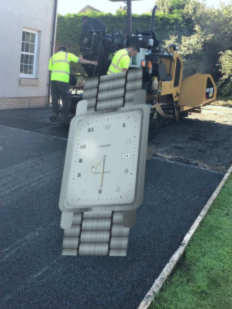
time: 7:30
